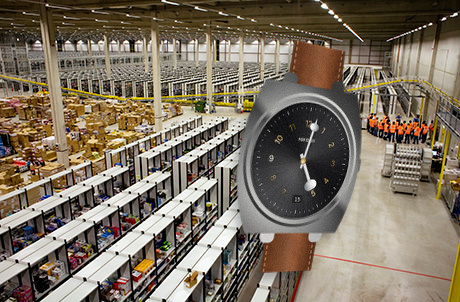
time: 5:02
